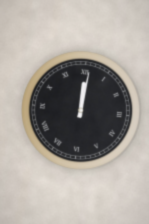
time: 12:01
